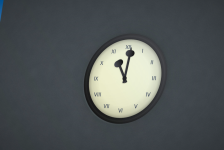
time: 11:01
